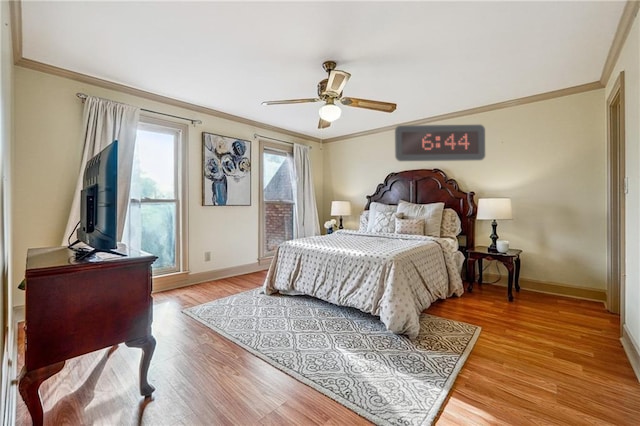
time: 6:44
